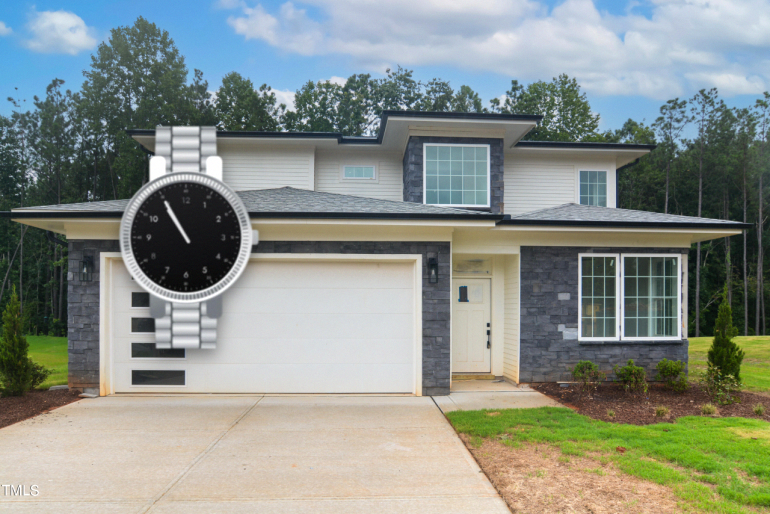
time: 10:55
